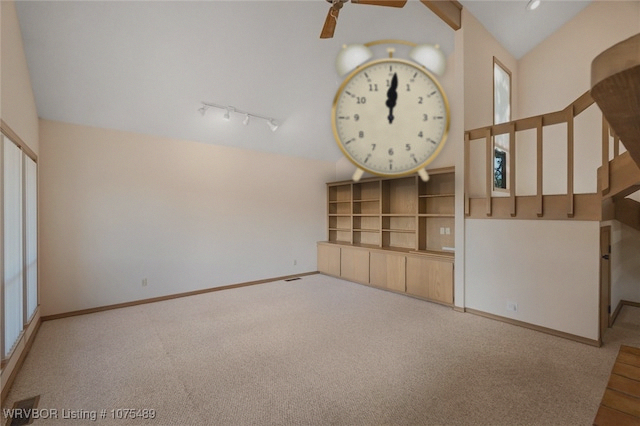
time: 12:01
